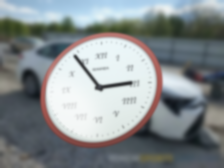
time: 2:54
